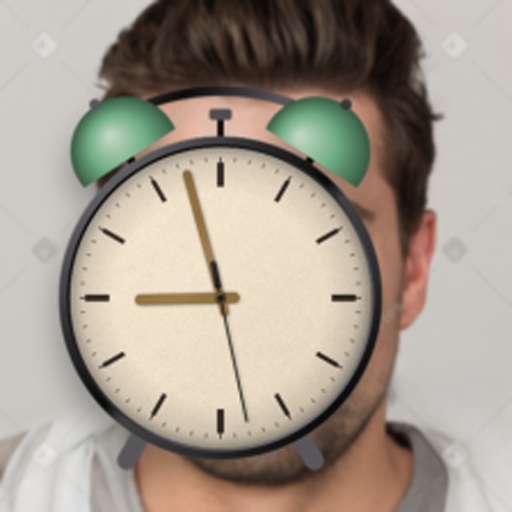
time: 8:57:28
